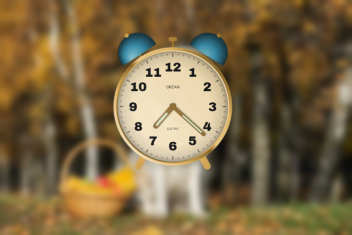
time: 7:22
